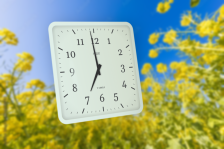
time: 6:59
